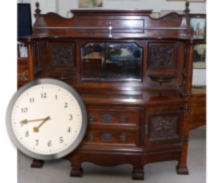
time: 7:45
